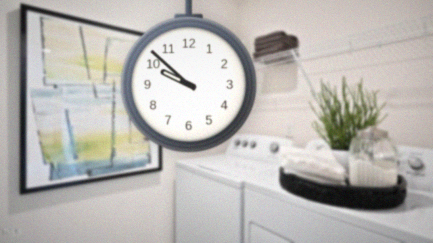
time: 9:52
